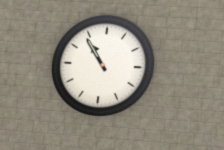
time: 10:54
